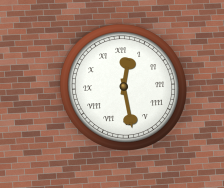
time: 12:29
